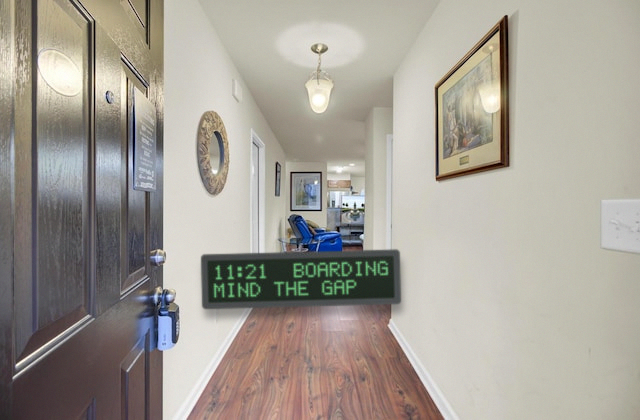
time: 11:21
